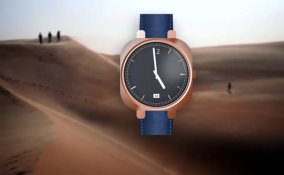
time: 4:59
